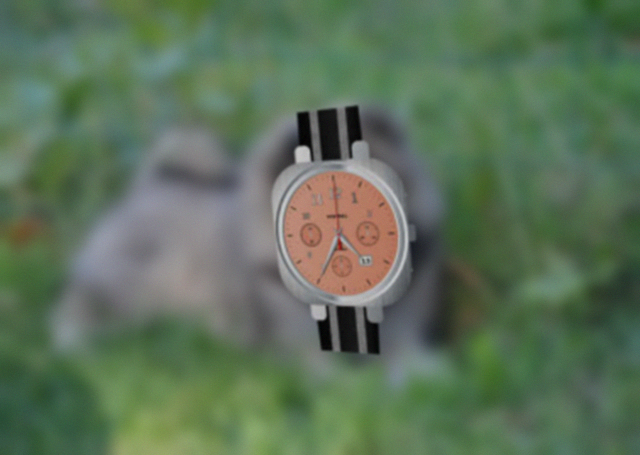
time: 4:35
